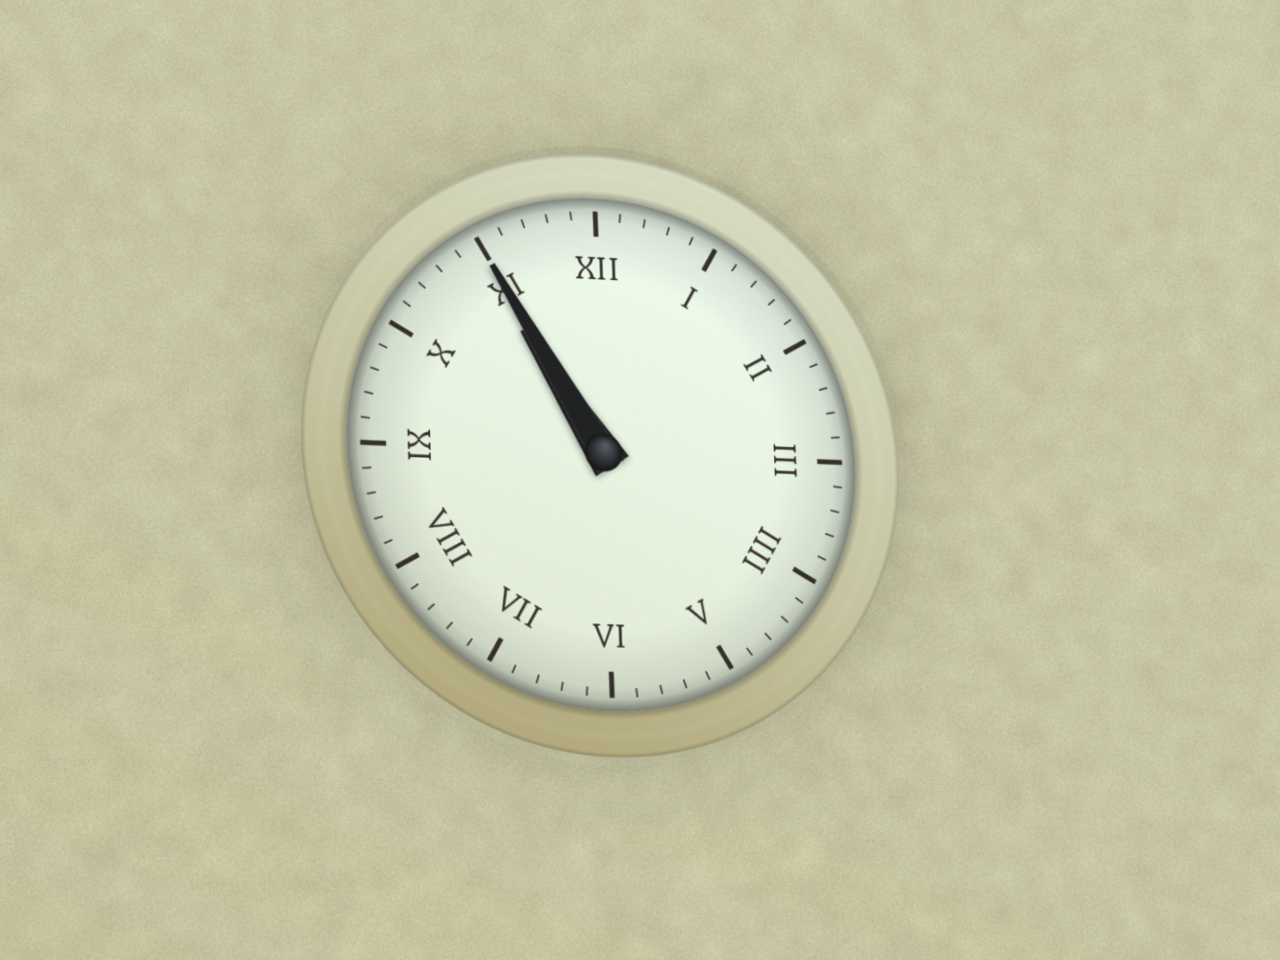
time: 10:55
